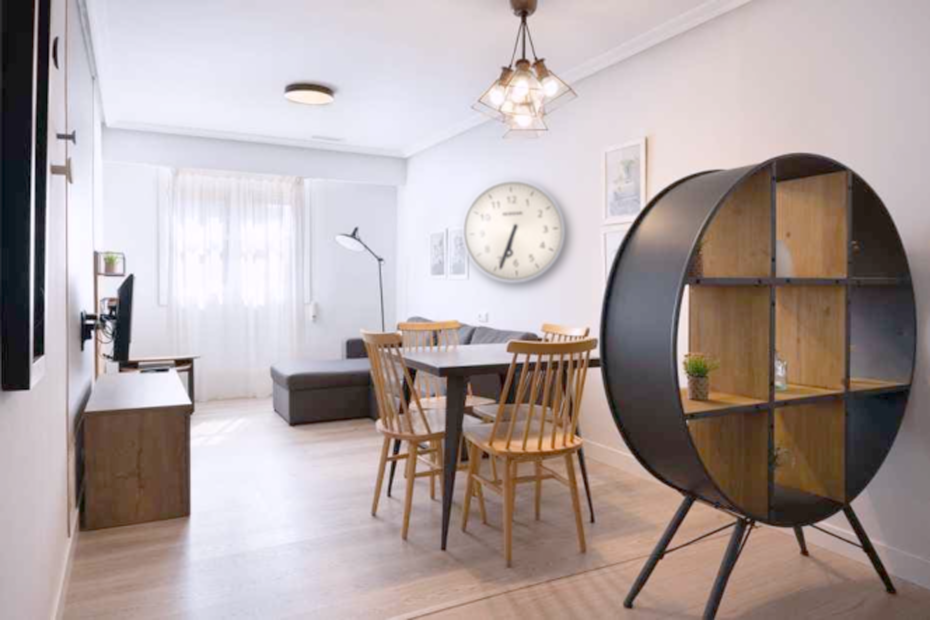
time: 6:34
